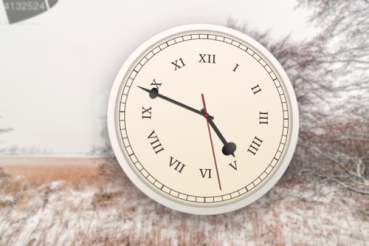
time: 4:48:28
